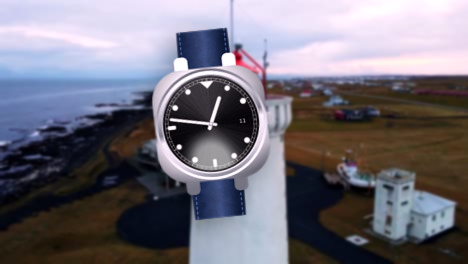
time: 12:47
